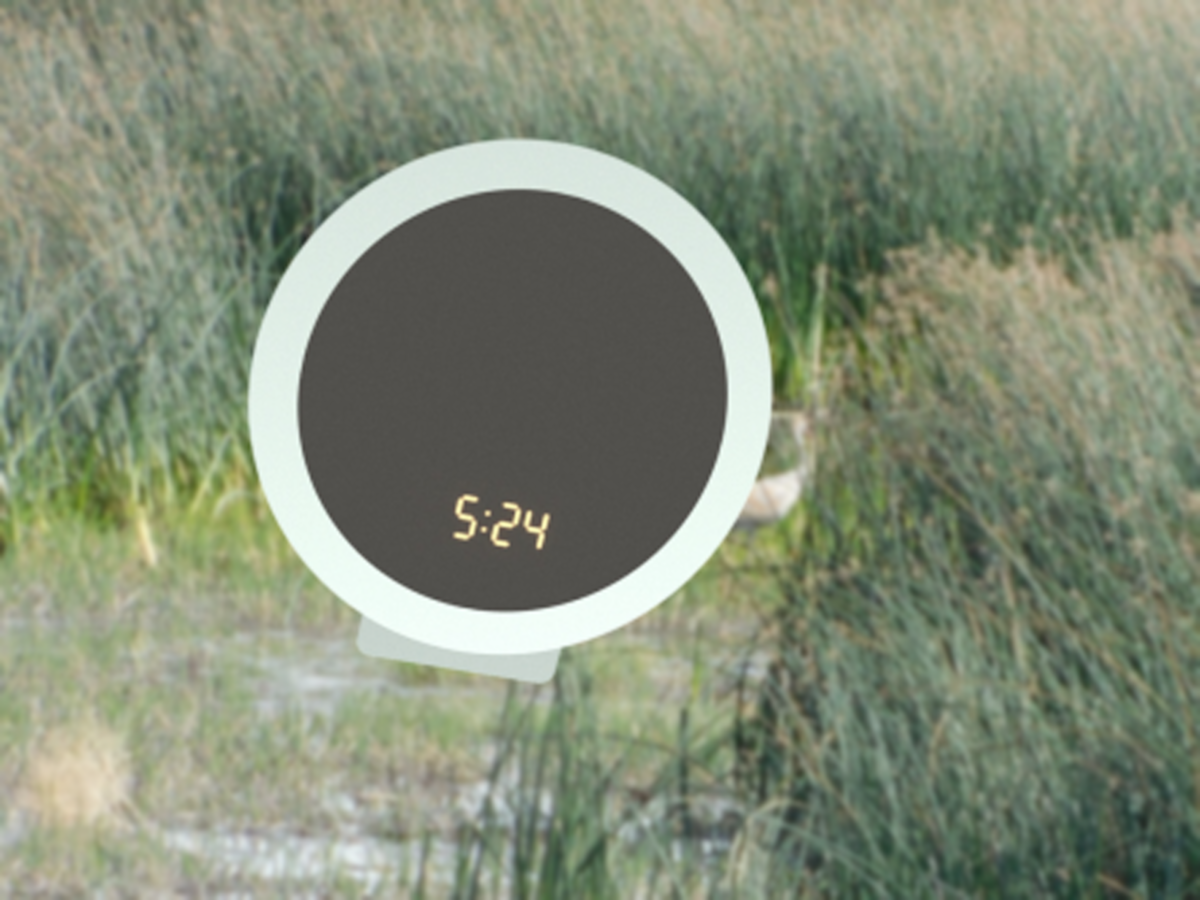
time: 5:24
